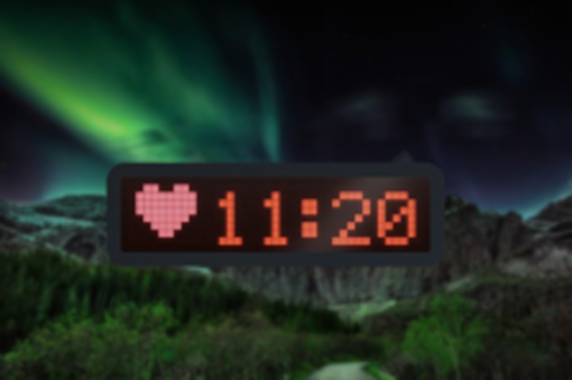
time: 11:20
